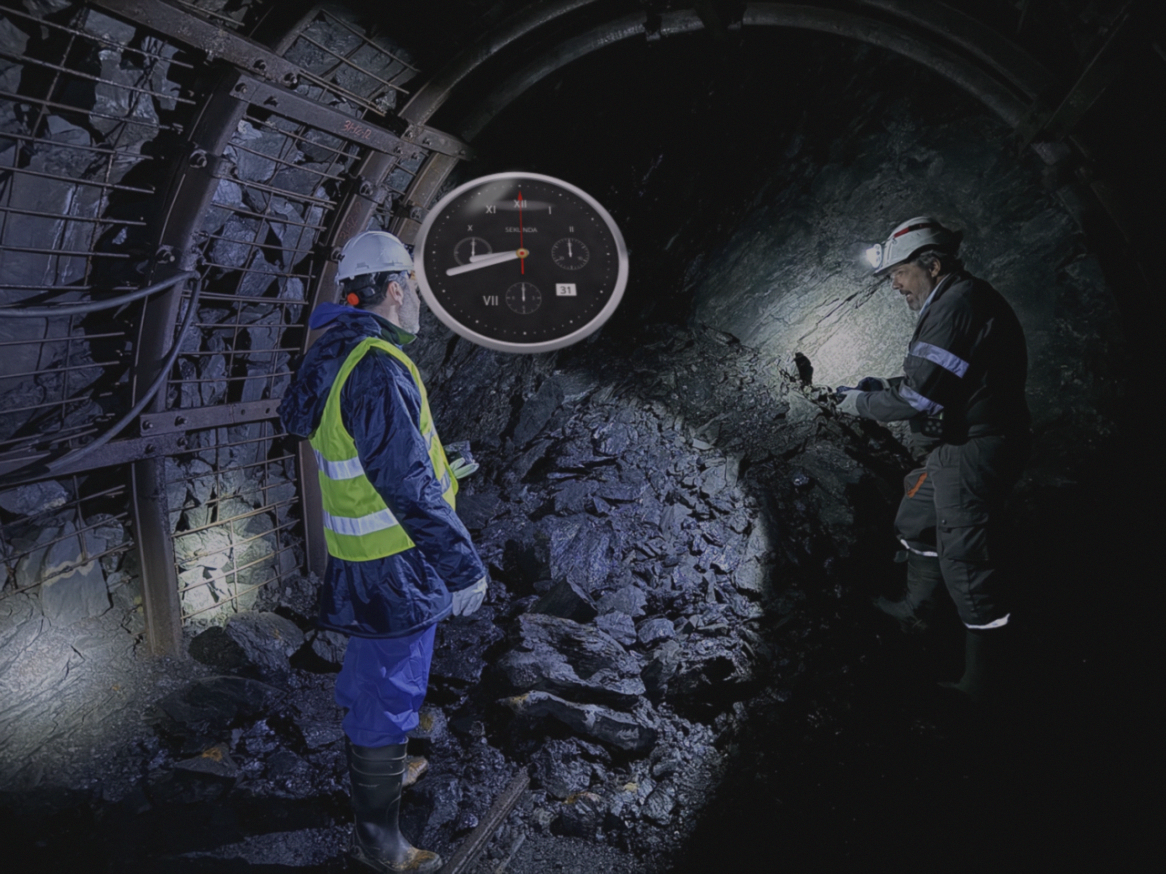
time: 8:42
